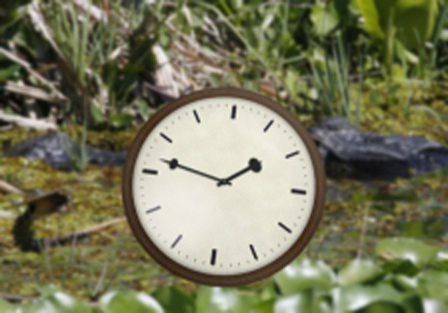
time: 1:47
